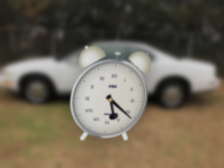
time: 5:21
